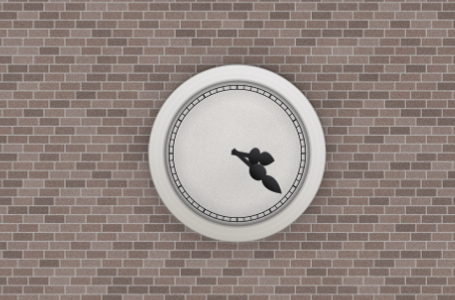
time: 3:22
